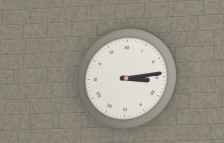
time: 3:14
